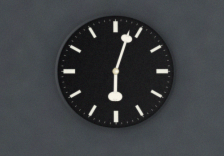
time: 6:03
